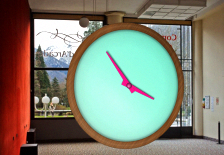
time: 3:54
